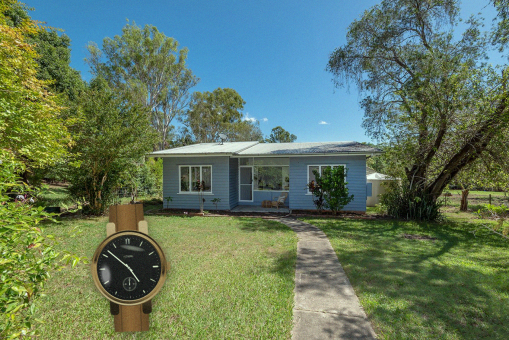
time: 4:52
